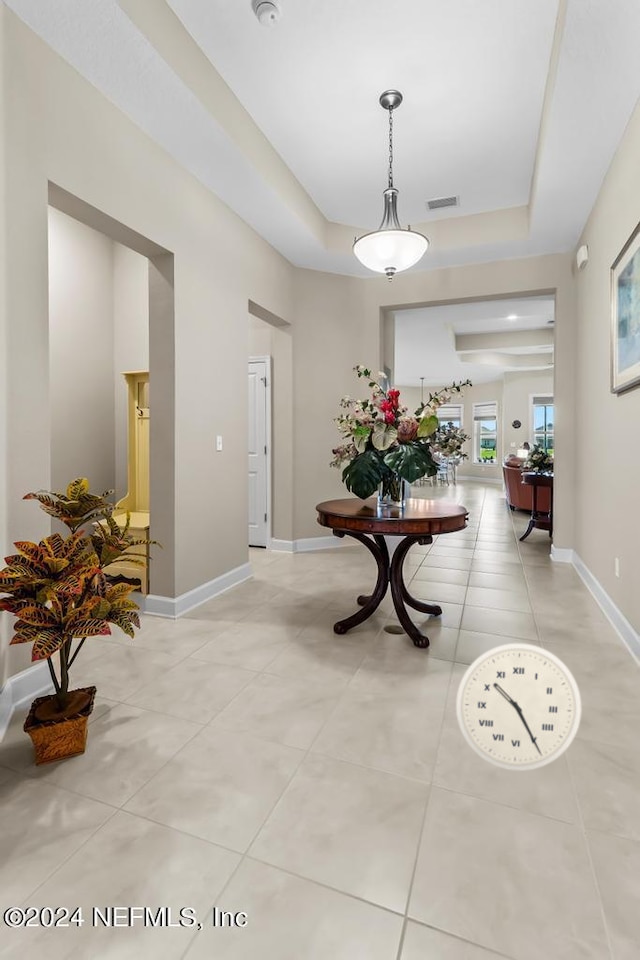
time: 10:25
